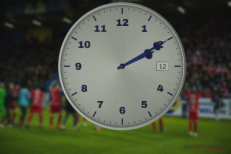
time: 2:10
